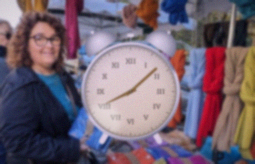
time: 8:08
